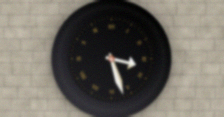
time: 3:27
